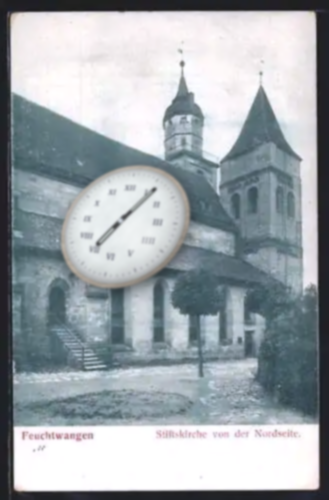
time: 7:06
